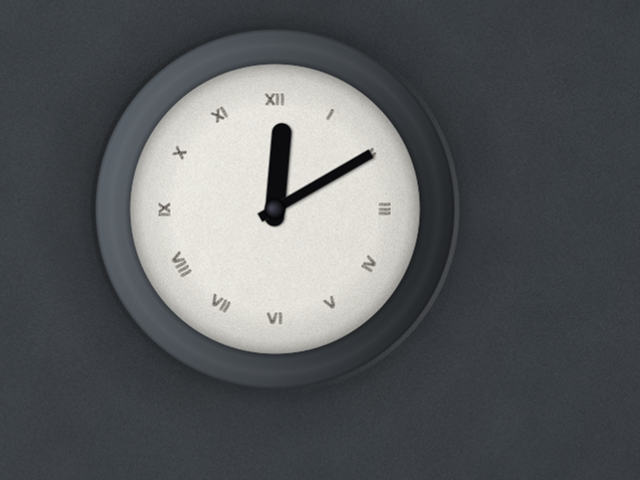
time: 12:10
